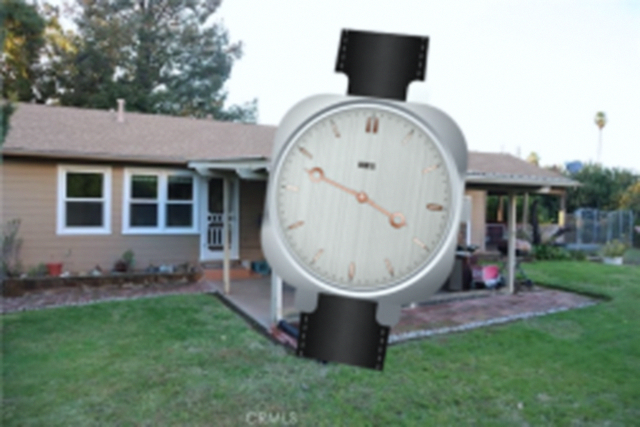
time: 3:48
